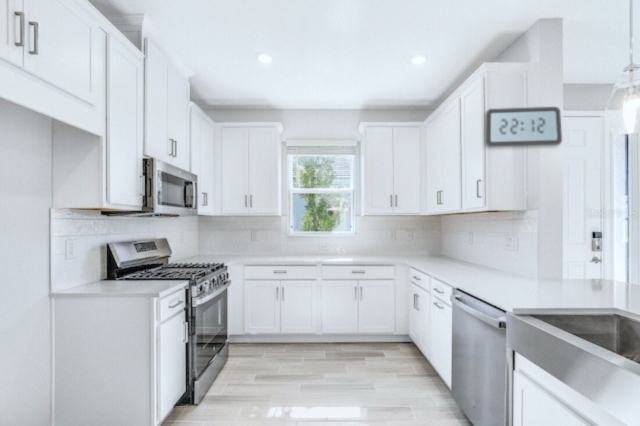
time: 22:12
